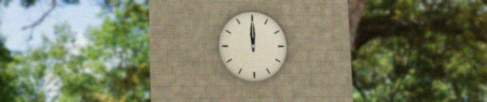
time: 12:00
